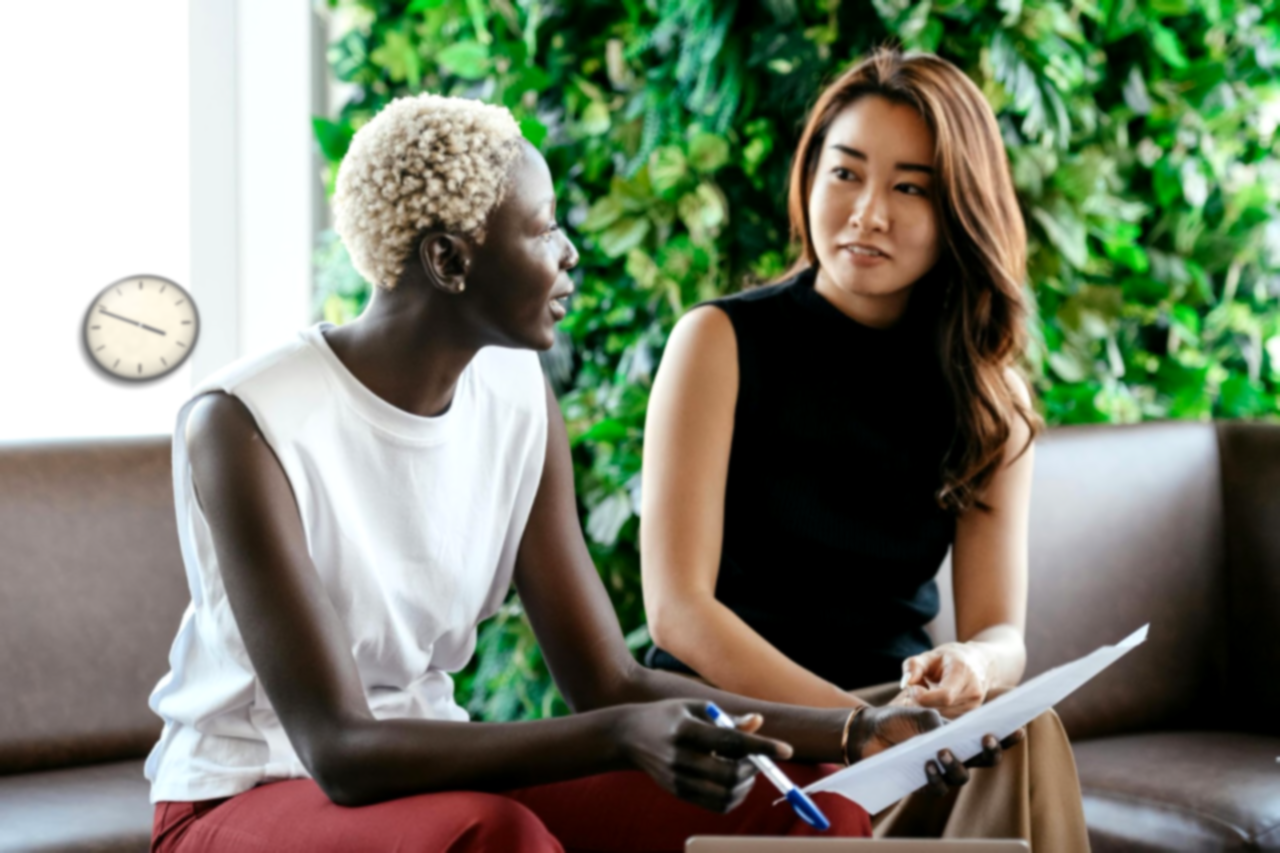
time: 3:49
